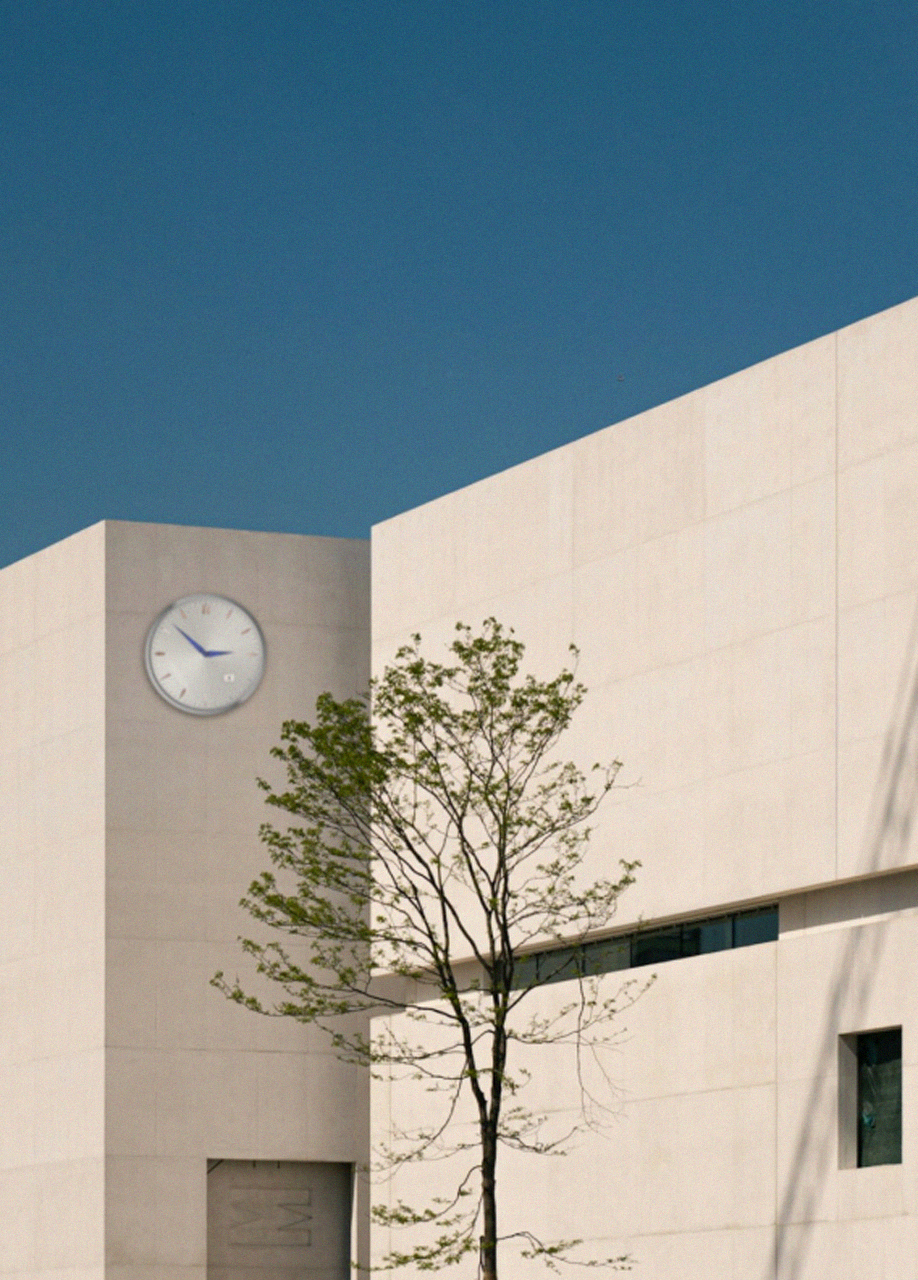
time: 2:52
